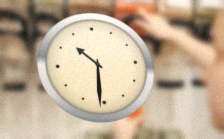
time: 10:31
